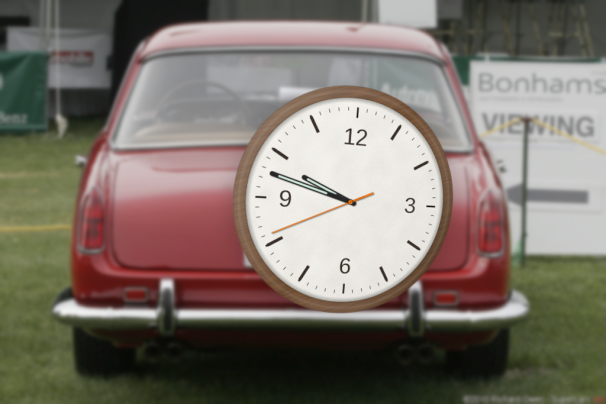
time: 9:47:41
